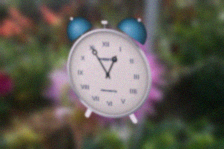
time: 12:55
